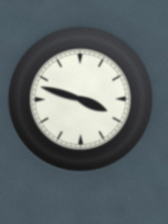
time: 3:48
